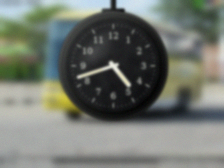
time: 4:42
